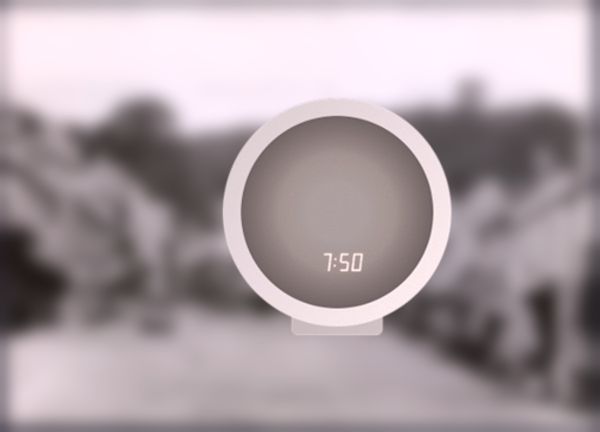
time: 7:50
